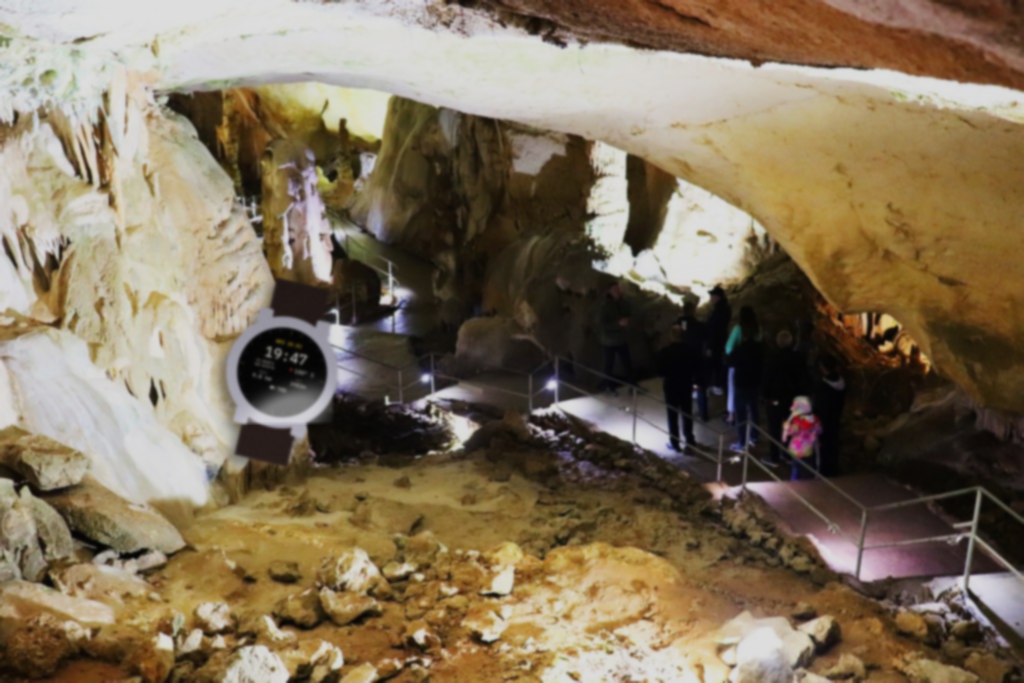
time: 19:47
